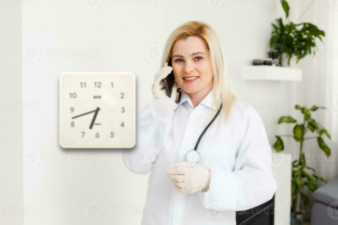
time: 6:42
